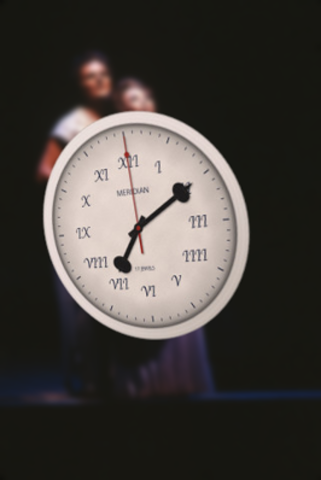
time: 7:10:00
